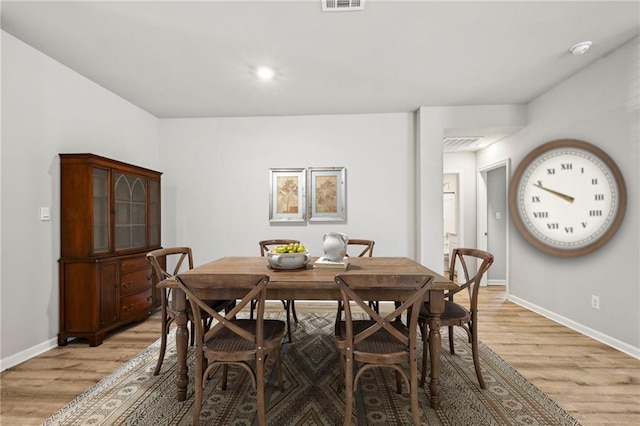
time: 9:49
